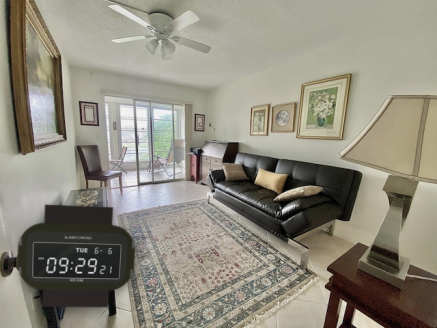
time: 9:29:21
